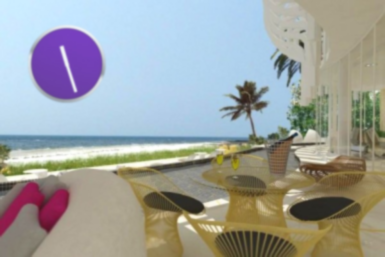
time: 11:27
